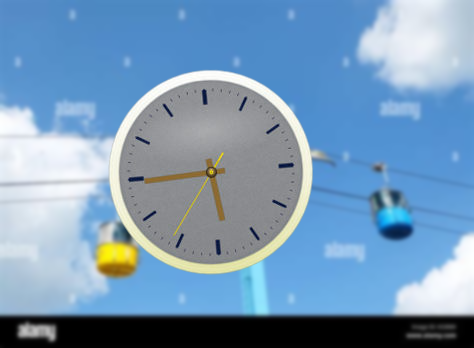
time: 5:44:36
